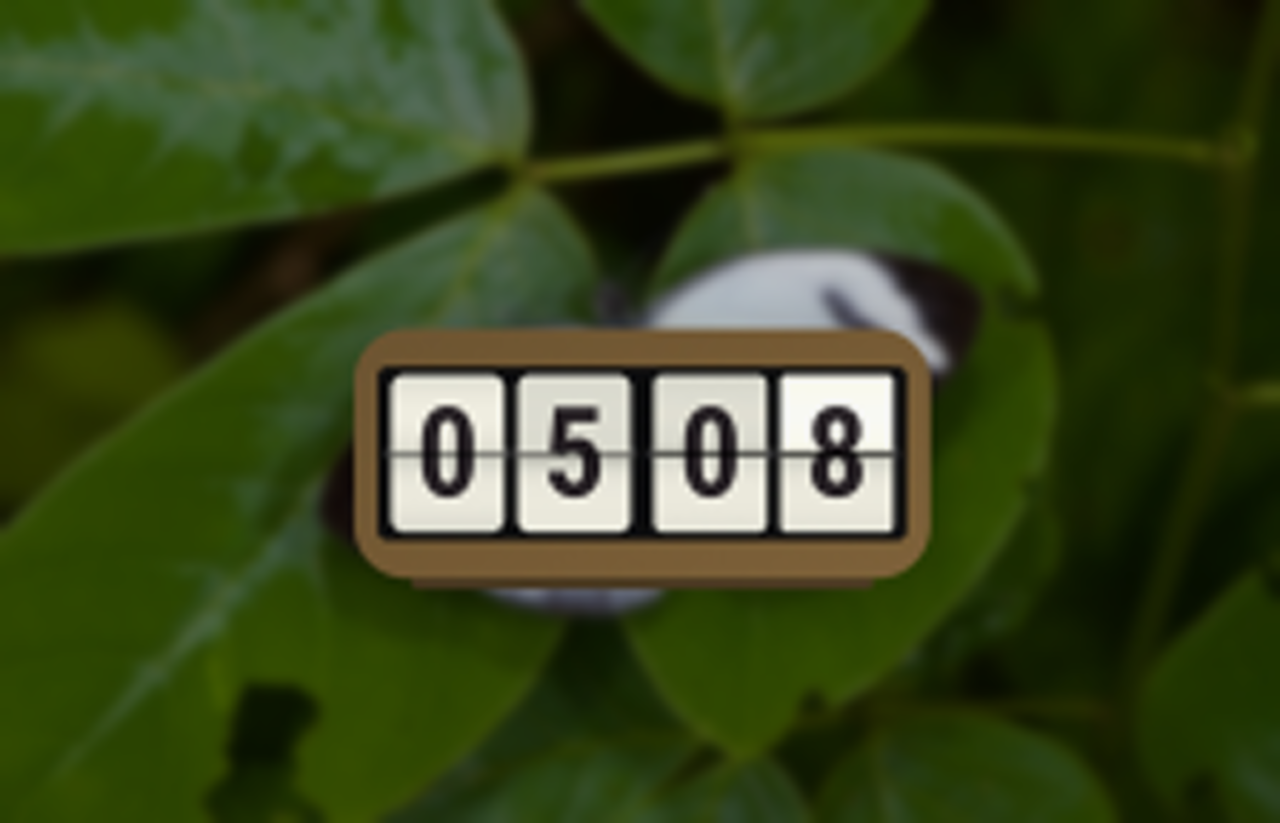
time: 5:08
